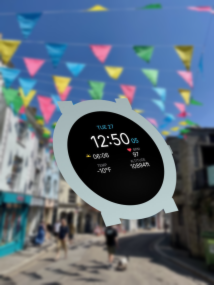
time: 12:50
